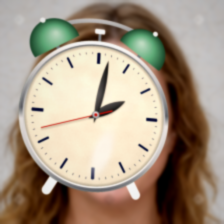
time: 2:01:42
